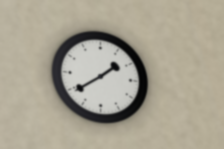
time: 1:39
